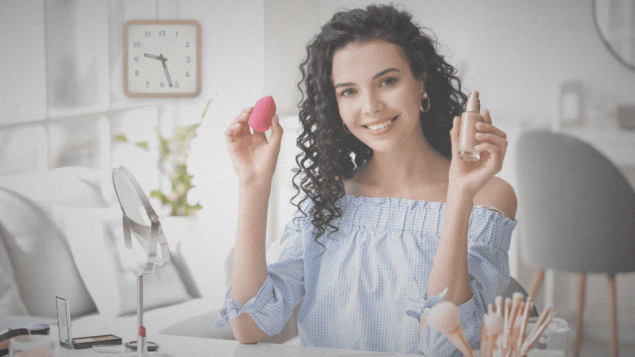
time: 9:27
